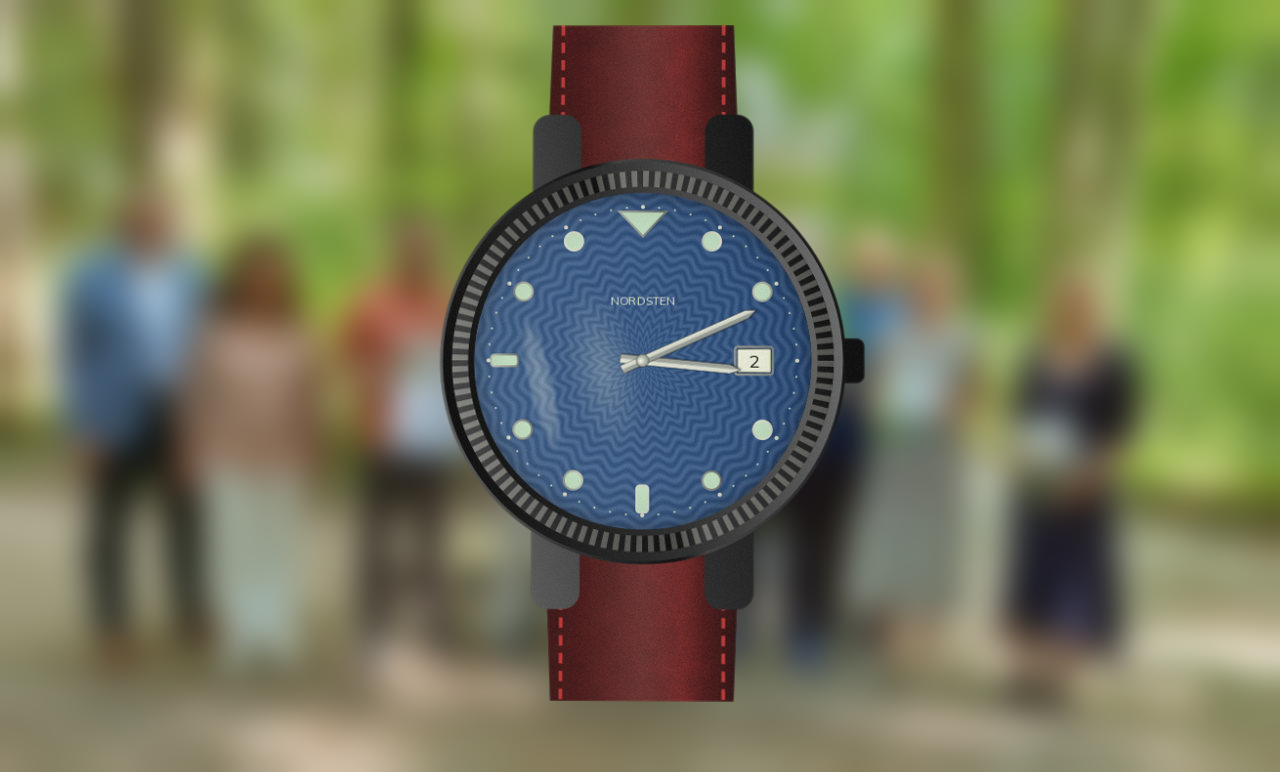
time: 3:11
